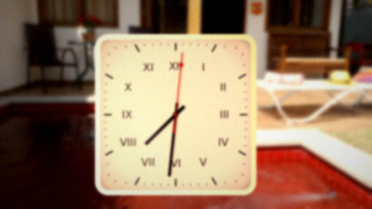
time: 7:31:01
